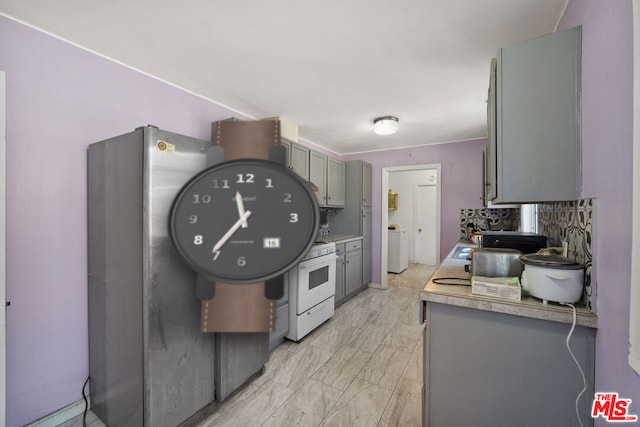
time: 11:36
